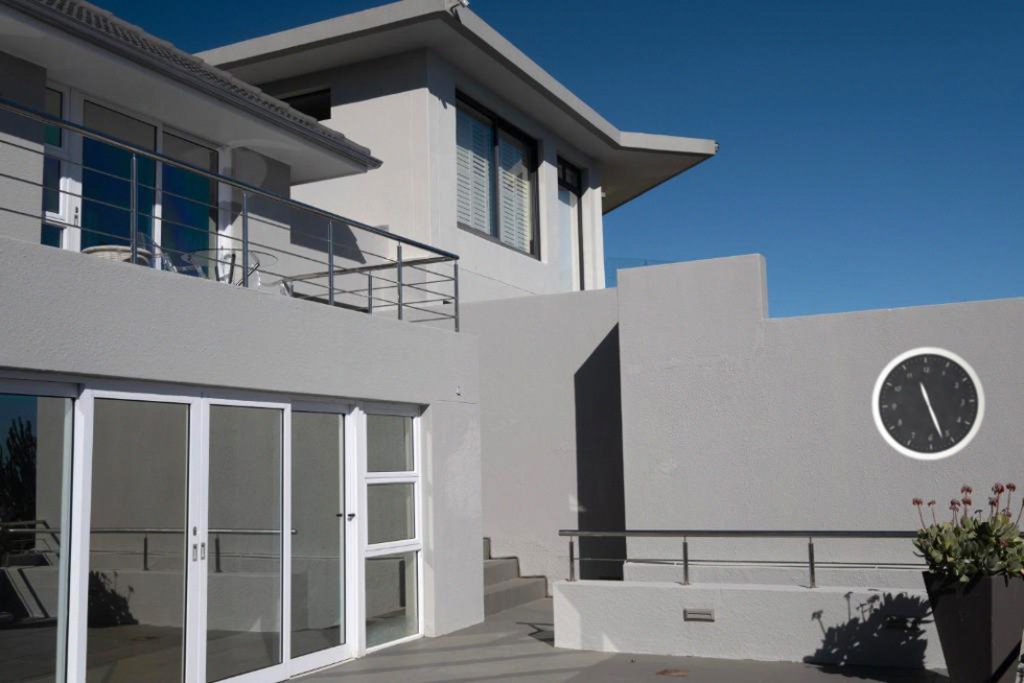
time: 11:27
